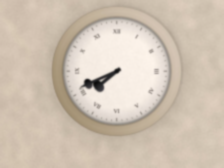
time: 7:41
